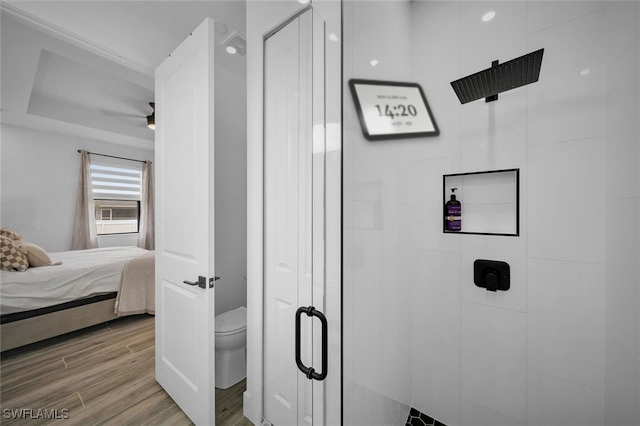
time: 14:20
